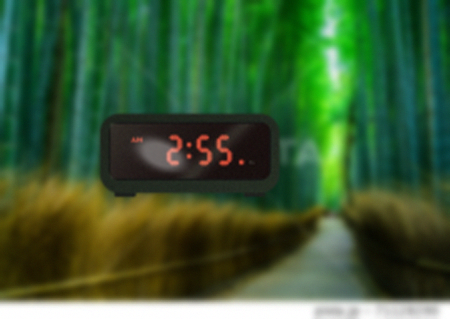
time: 2:55
